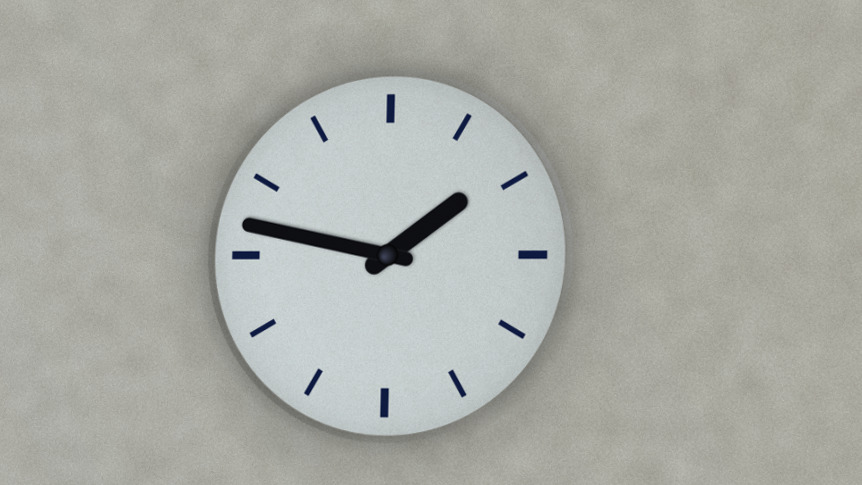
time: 1:47
